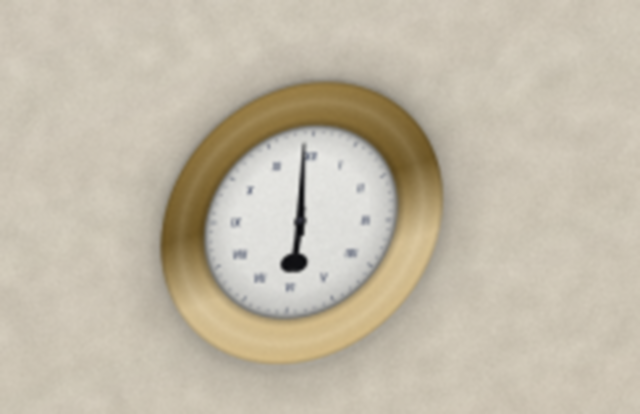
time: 5:59
